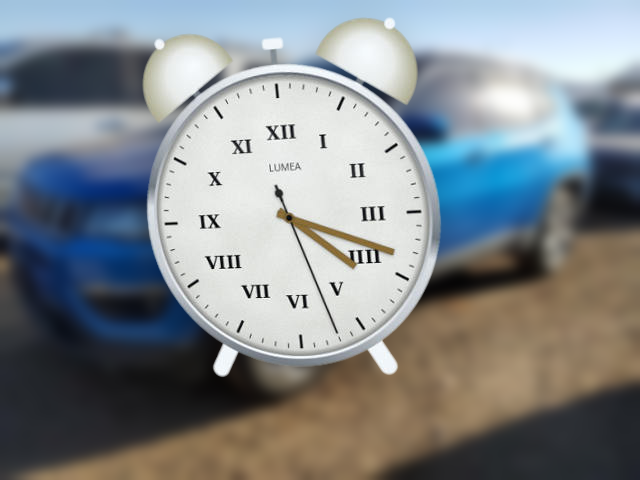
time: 4:18:27
